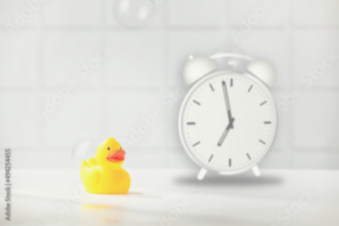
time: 6:58
